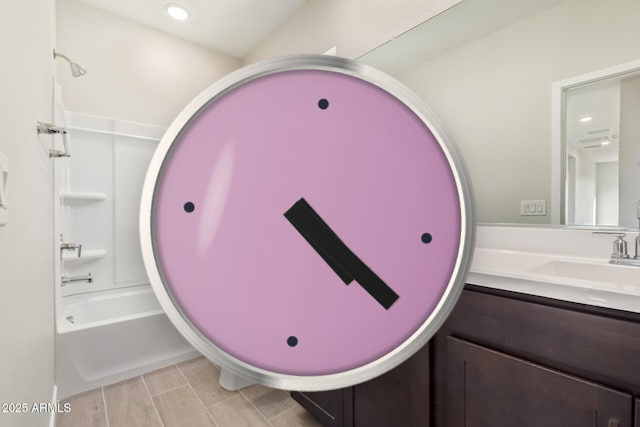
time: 4:21
